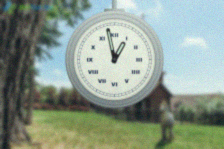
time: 12:58
